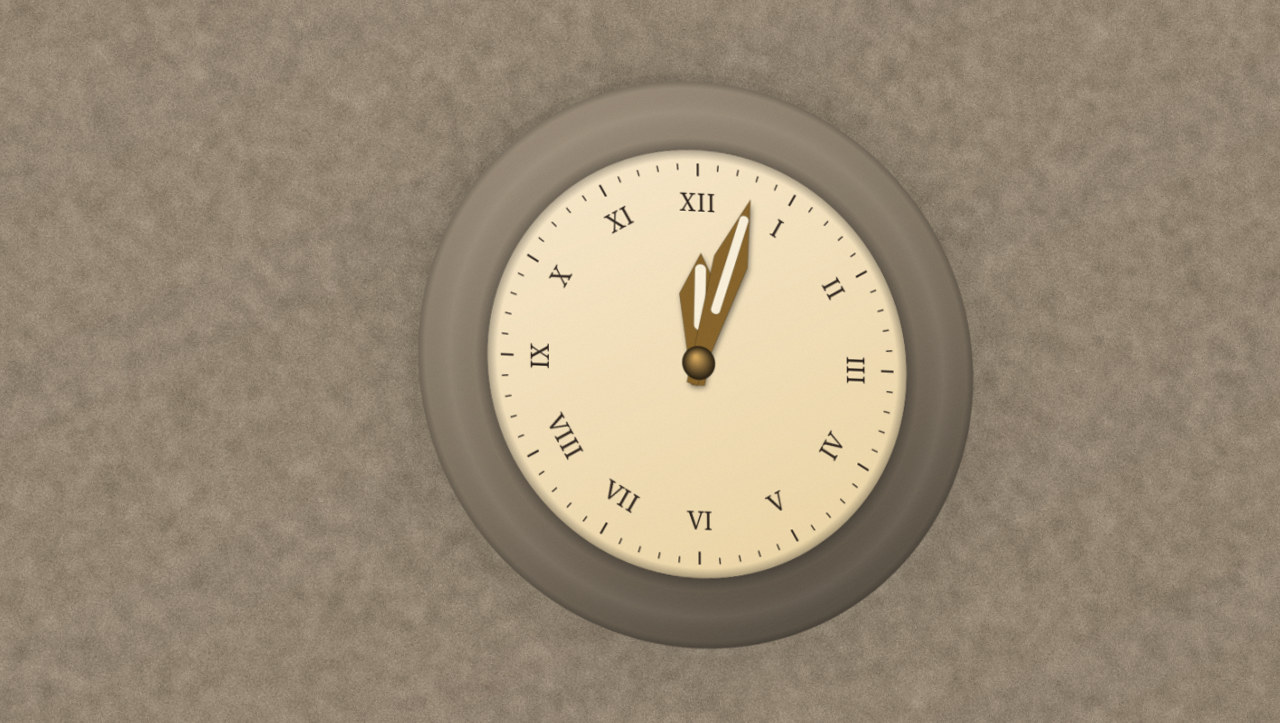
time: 12:03
